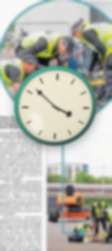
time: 3:52
